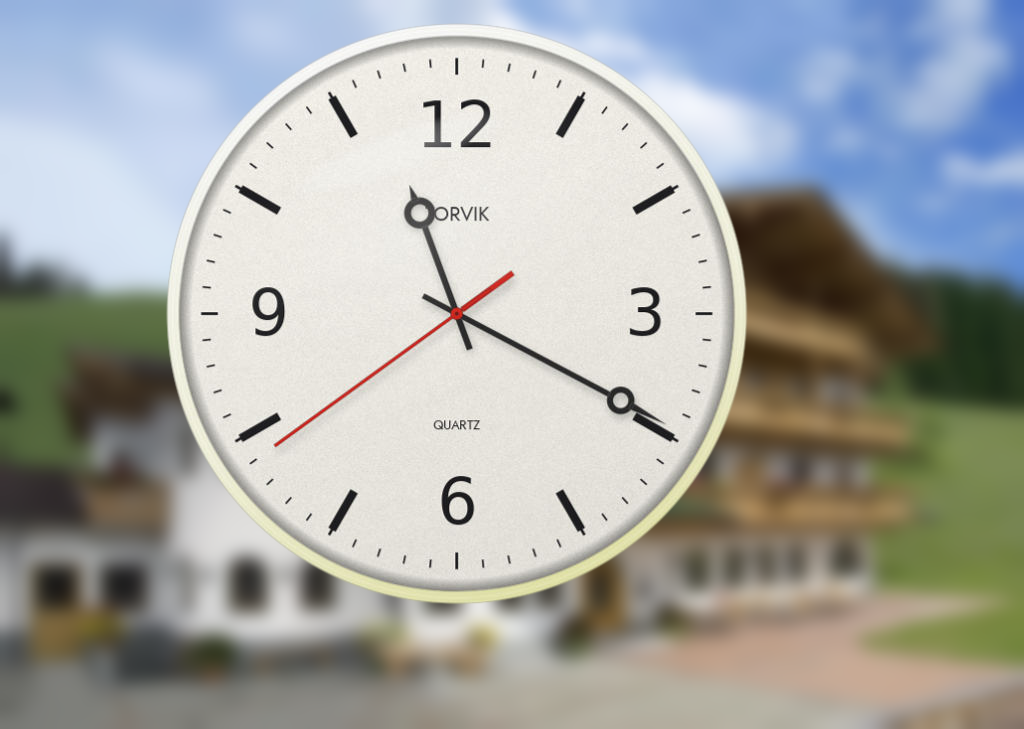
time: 11:19:39
